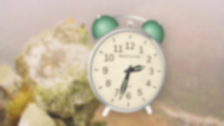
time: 2:33
